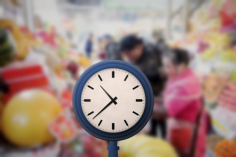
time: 10:38
